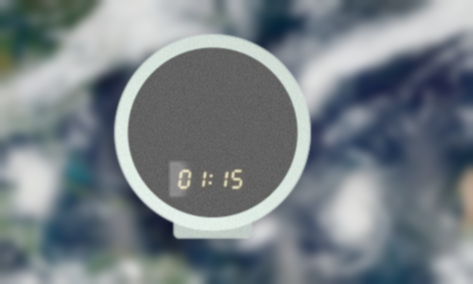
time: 1:15
